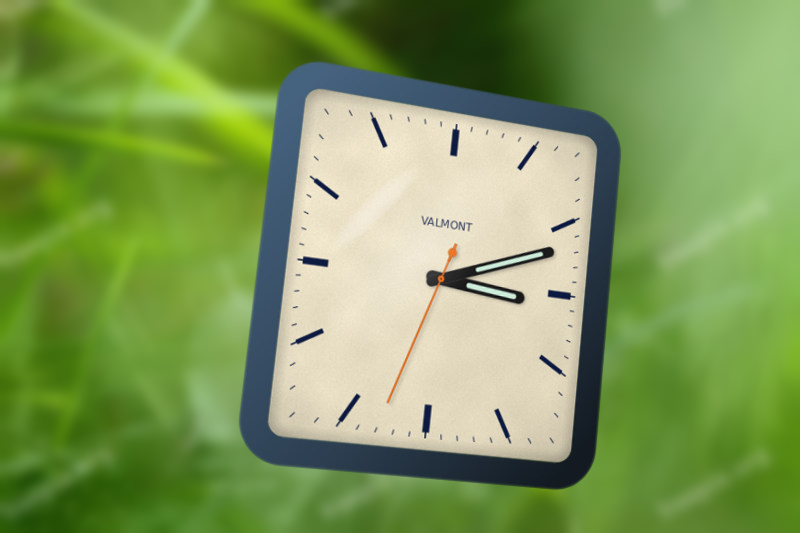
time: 3:11:33
